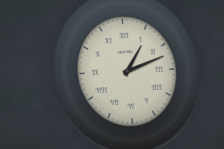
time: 1:12
